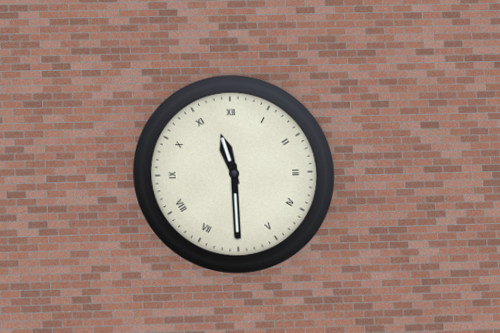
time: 11:30
